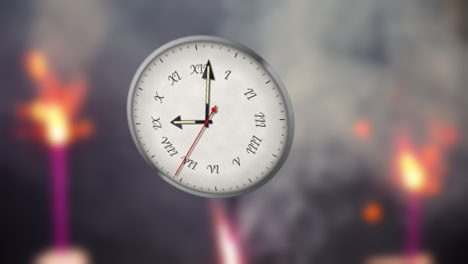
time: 9:01:36
